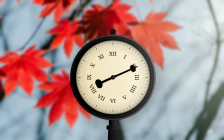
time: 8:11
